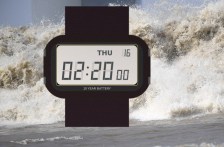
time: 2:20:00
